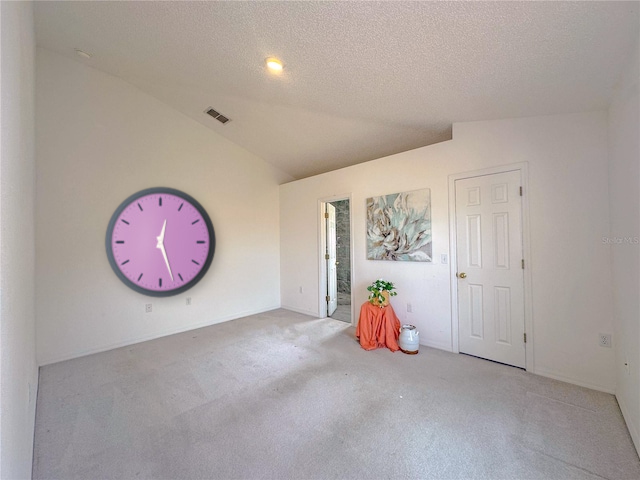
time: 12:27
